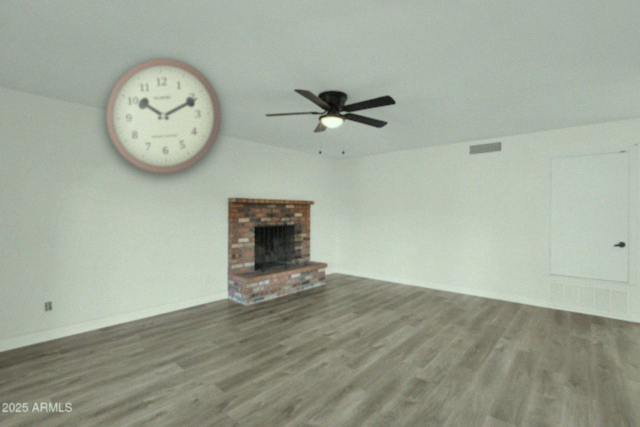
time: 10:11
